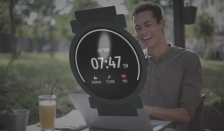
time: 7:47
